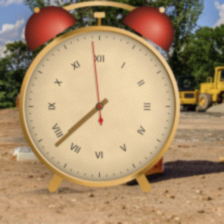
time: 7:37:59
